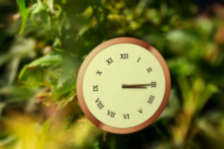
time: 3:15
